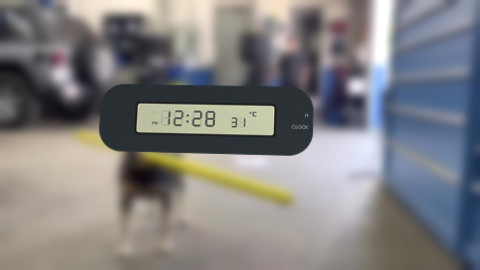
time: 12:28
